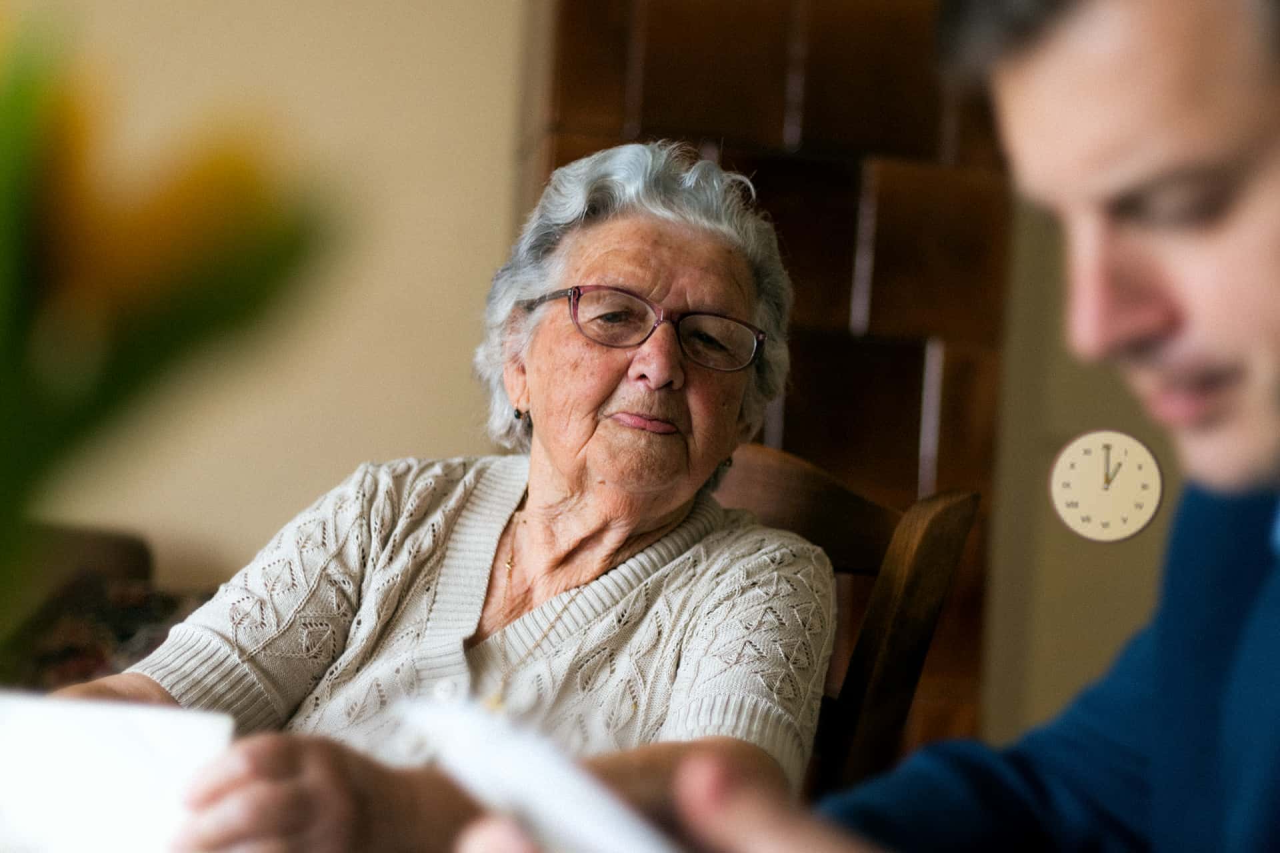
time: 1:00
